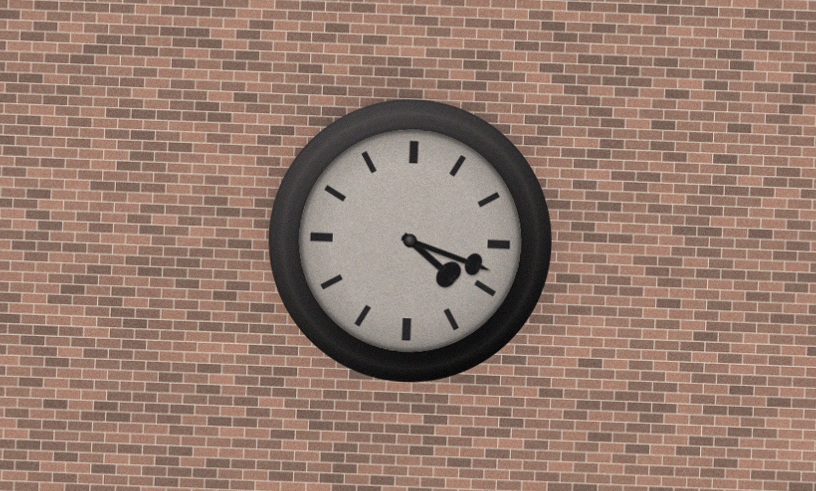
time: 4:18
